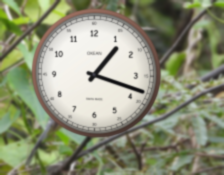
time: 1:18
